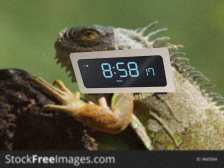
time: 8:58:17
